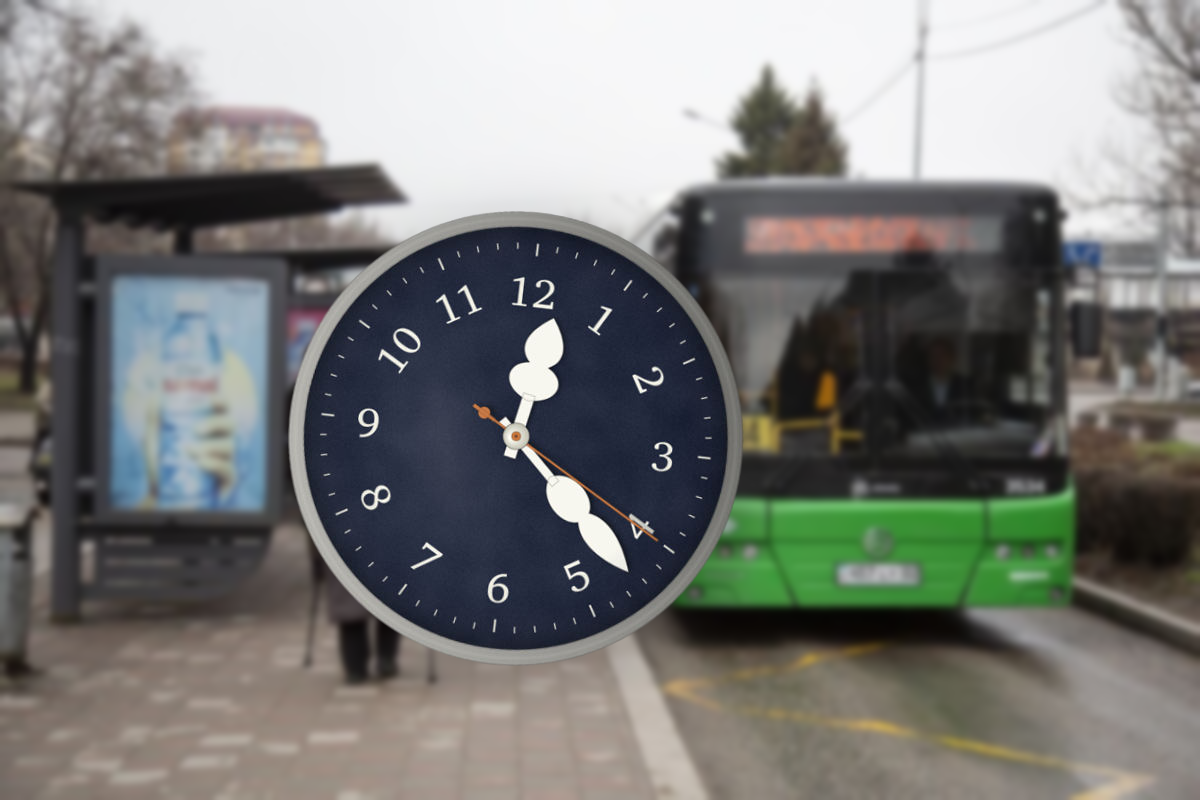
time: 12:22:20
